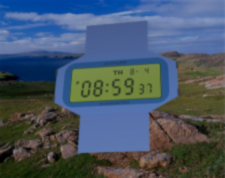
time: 8:59:37
